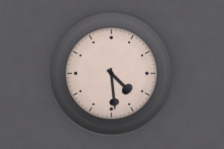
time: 4:29
